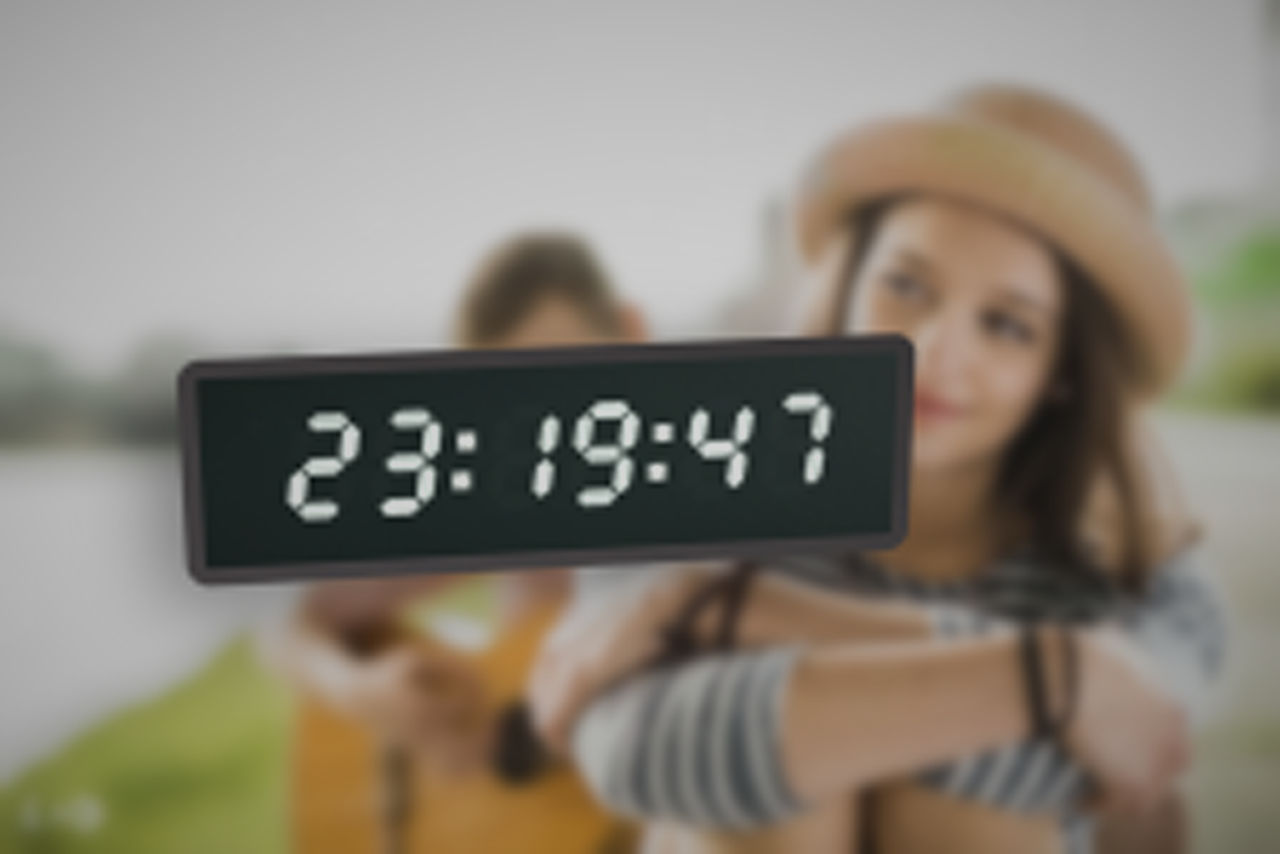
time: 23:19:47
